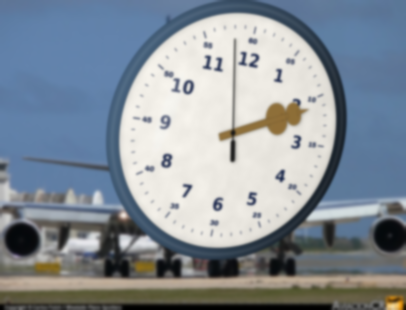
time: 2:10:58
